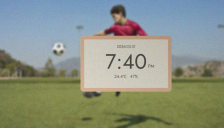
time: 7:40
